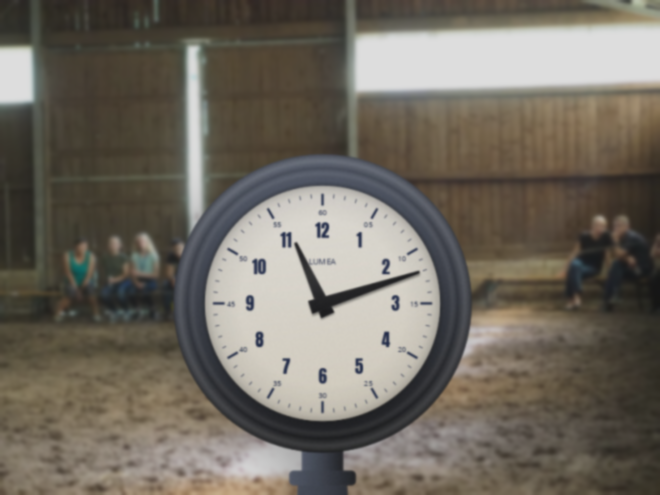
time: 11:12
